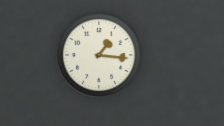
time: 1:16
